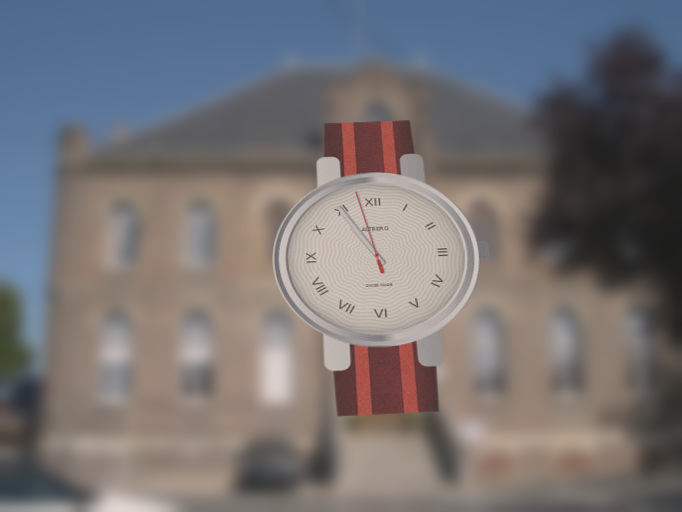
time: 10:54:58
